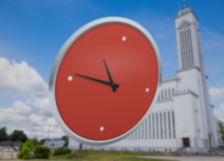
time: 10:46
